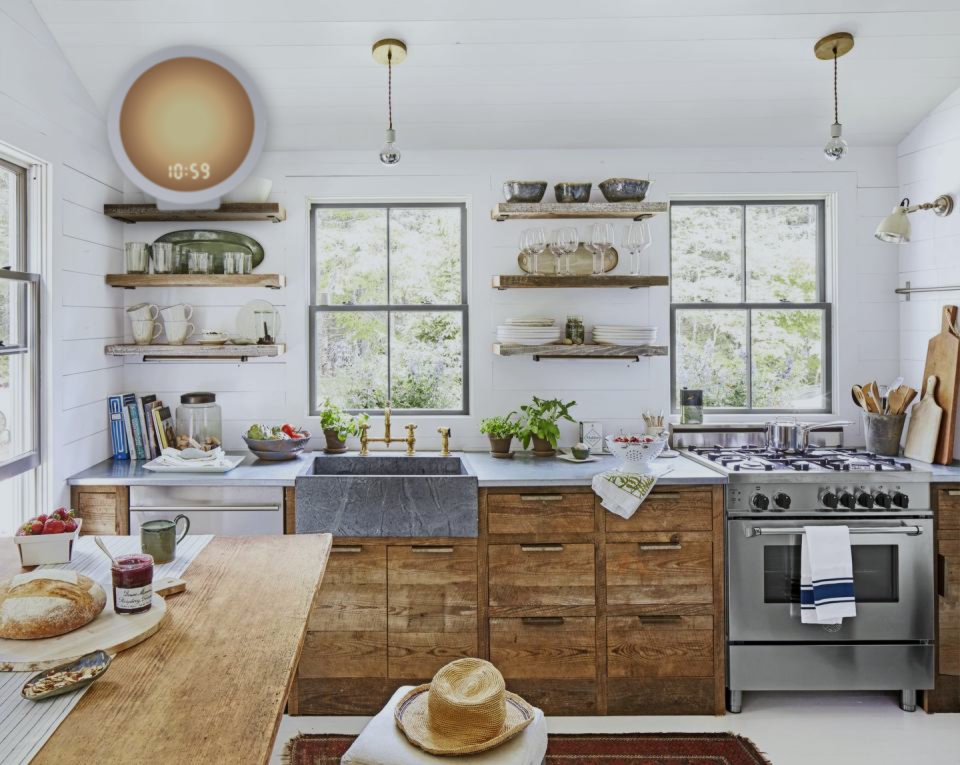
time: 10:59
